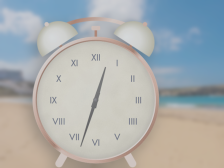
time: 12:33
